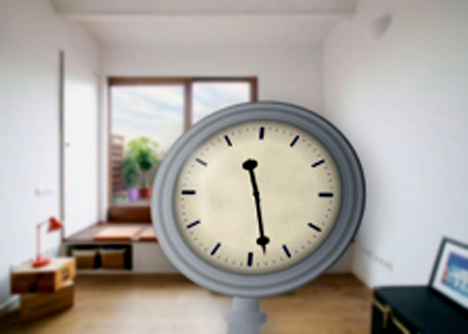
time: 11:28
